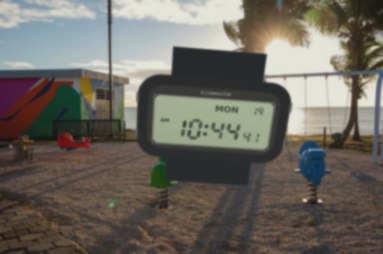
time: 10:44:41
